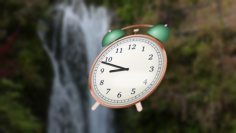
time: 8:48
